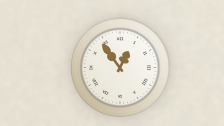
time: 12:54
